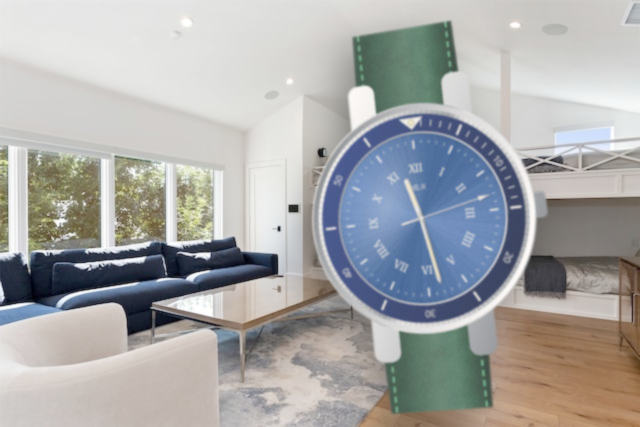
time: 11:28:13
